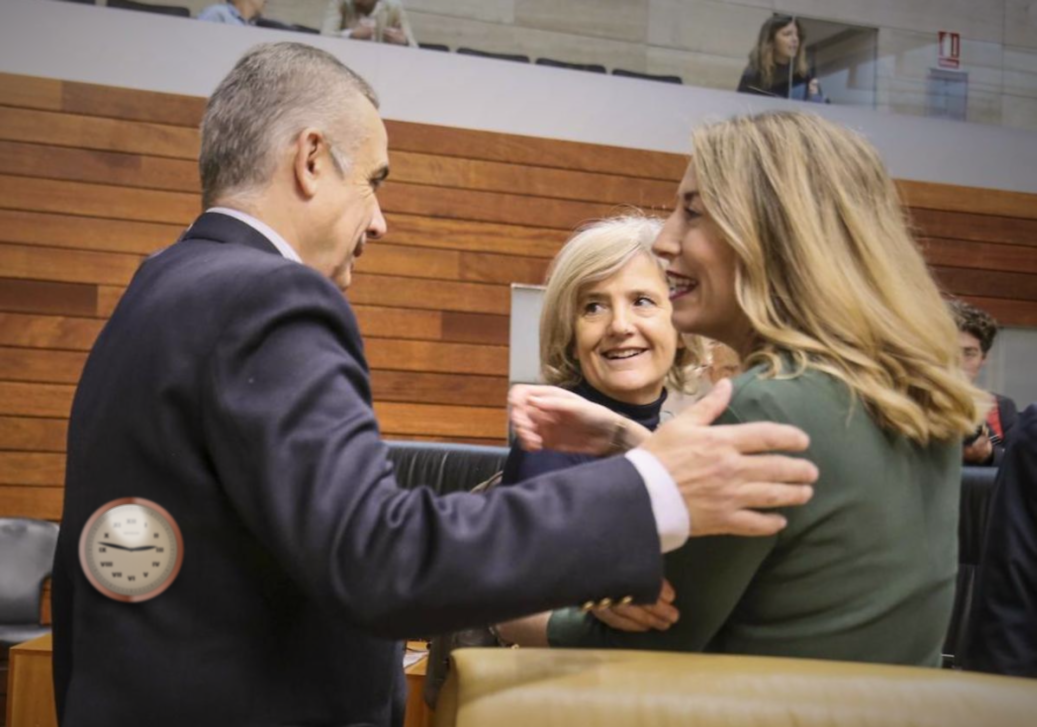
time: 2:47
